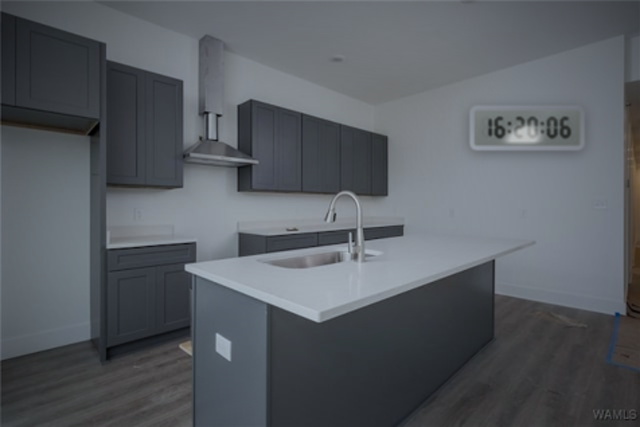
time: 16:20:06
